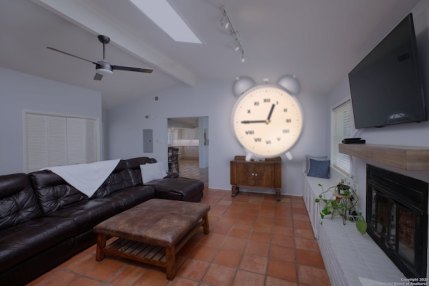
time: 12:45
